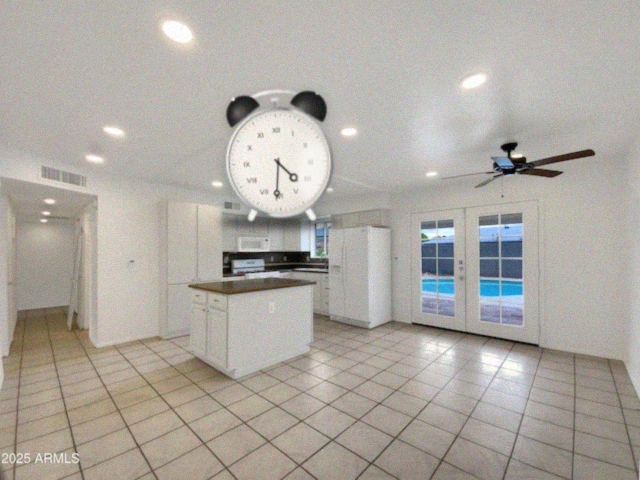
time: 4:31
